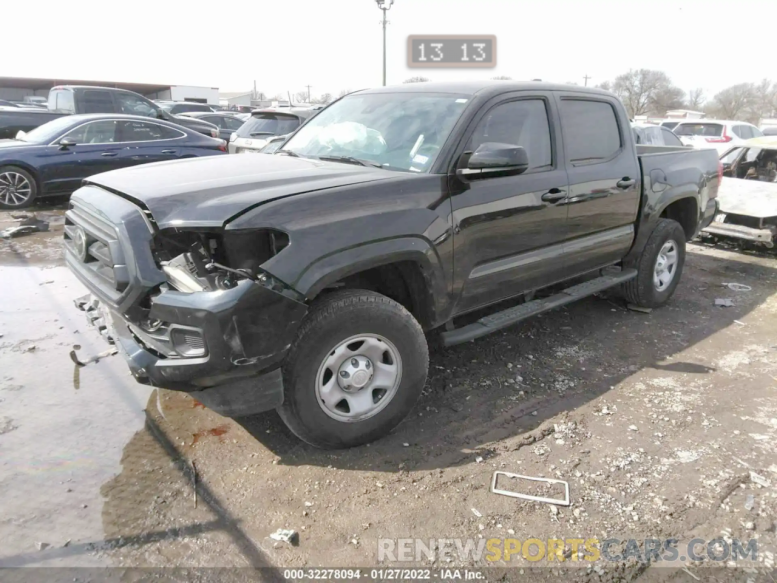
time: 13:13
